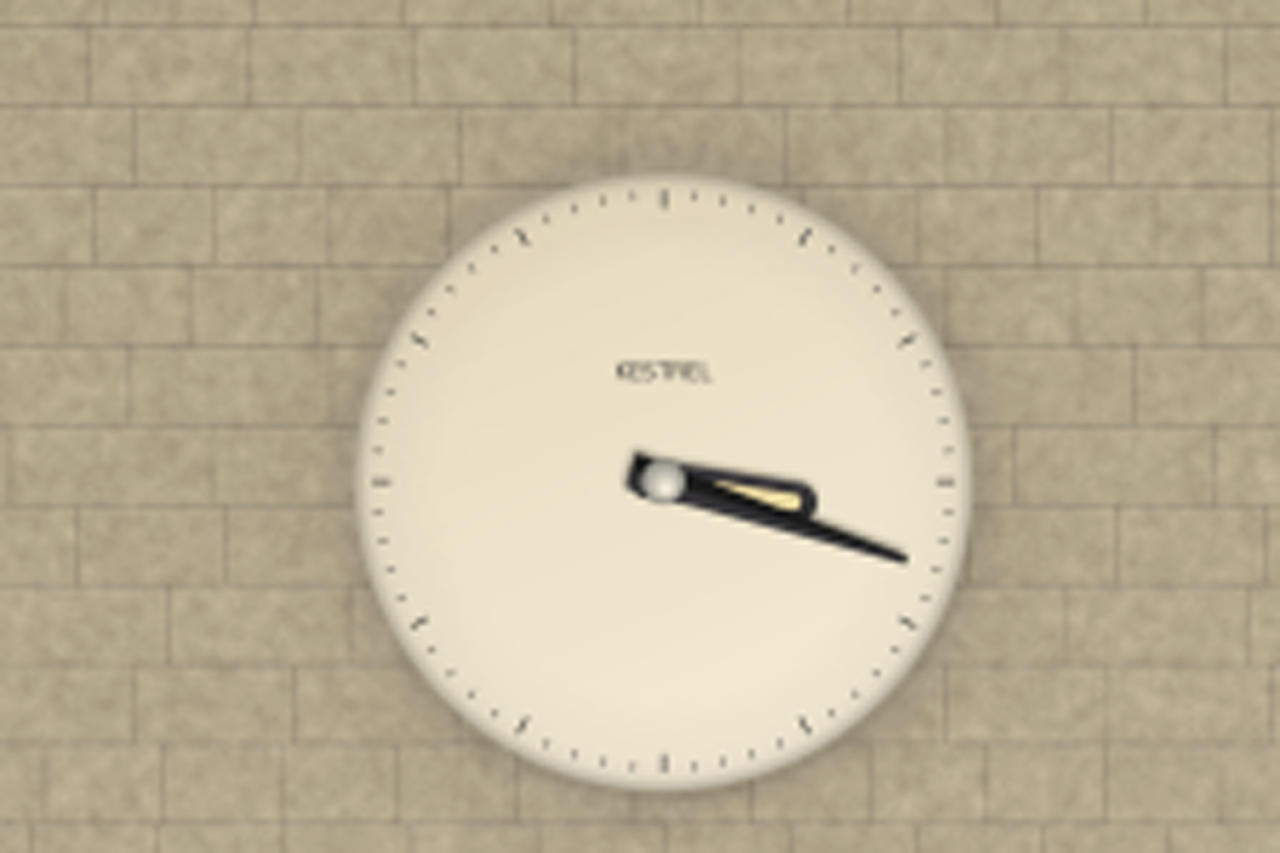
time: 3:18
